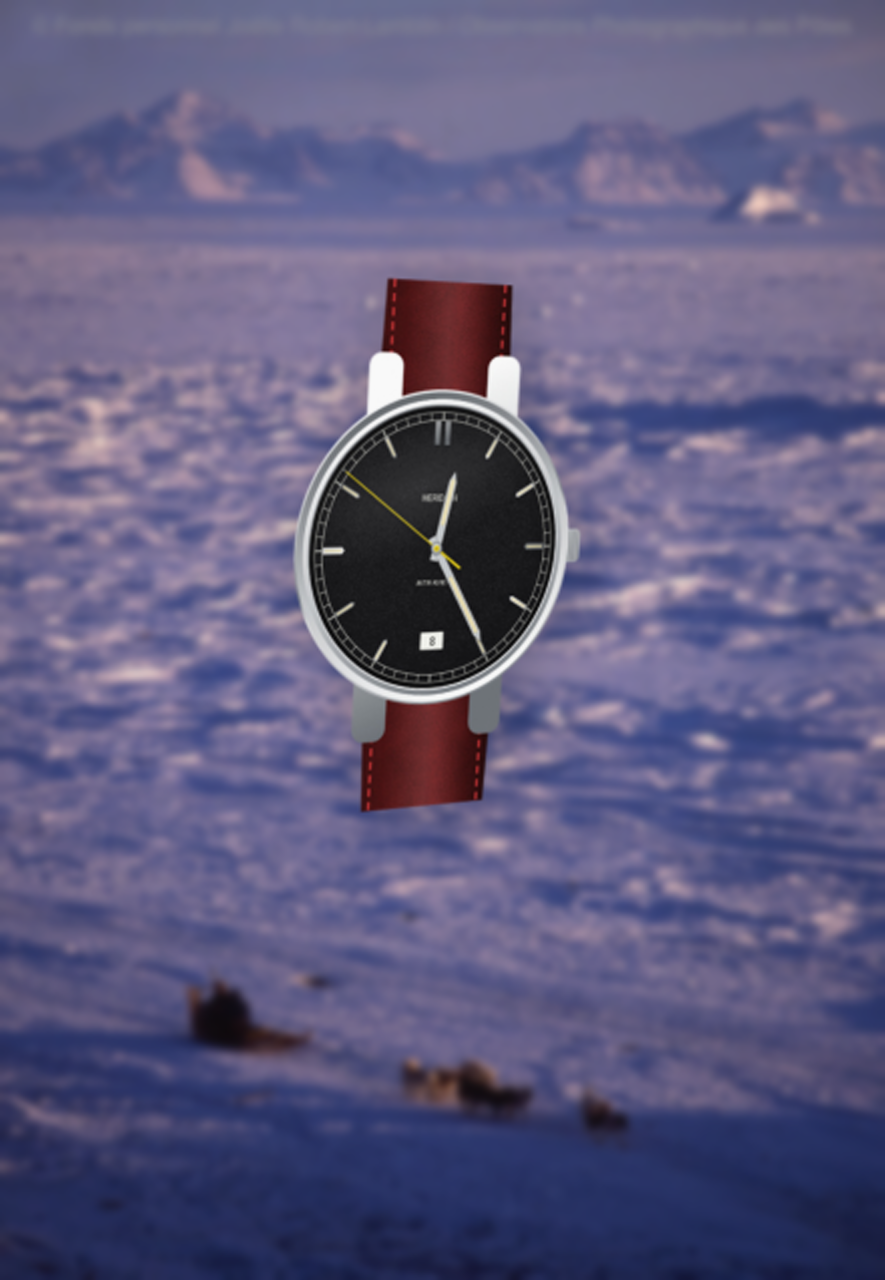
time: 12:24:51
